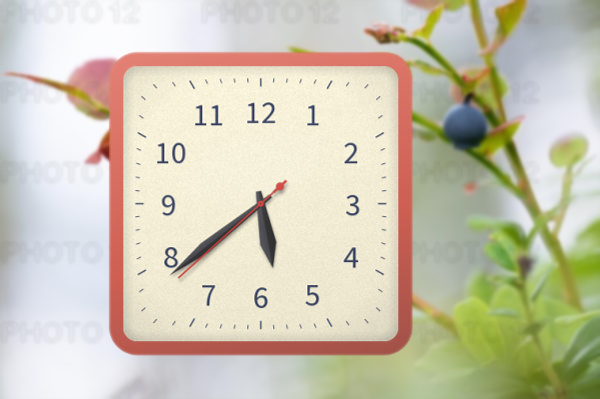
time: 5:38:38
